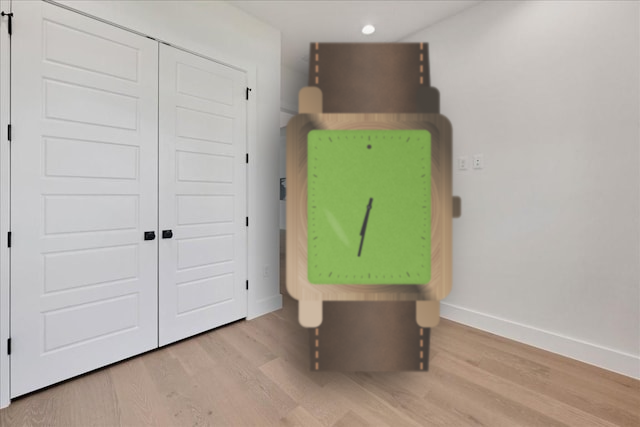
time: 6:32
